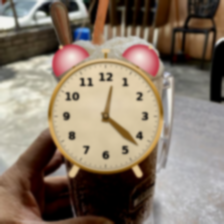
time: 12:22
